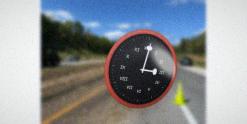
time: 3:01
